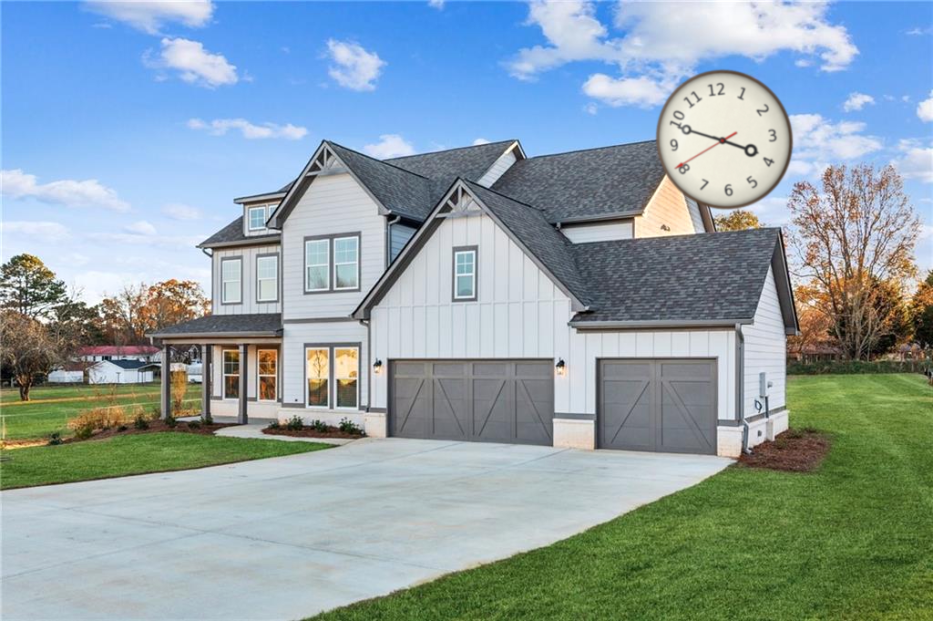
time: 3:48:41
